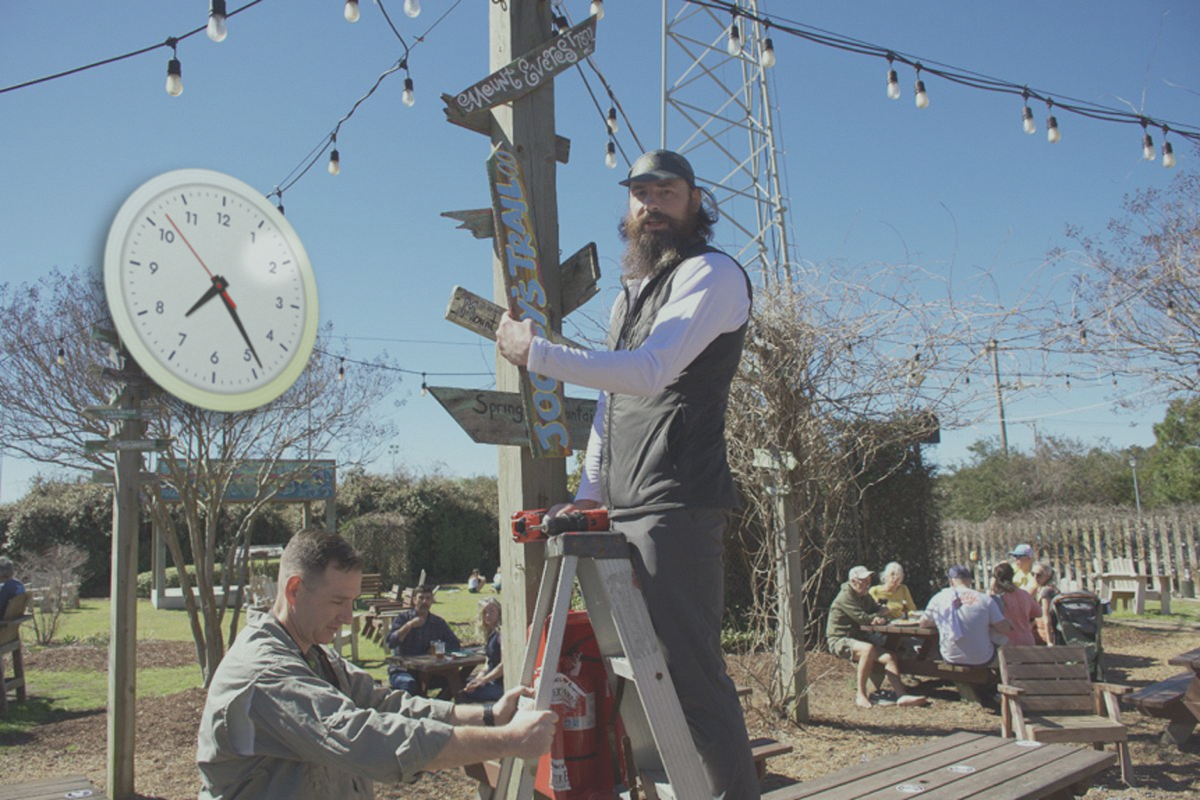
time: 7:23:52
